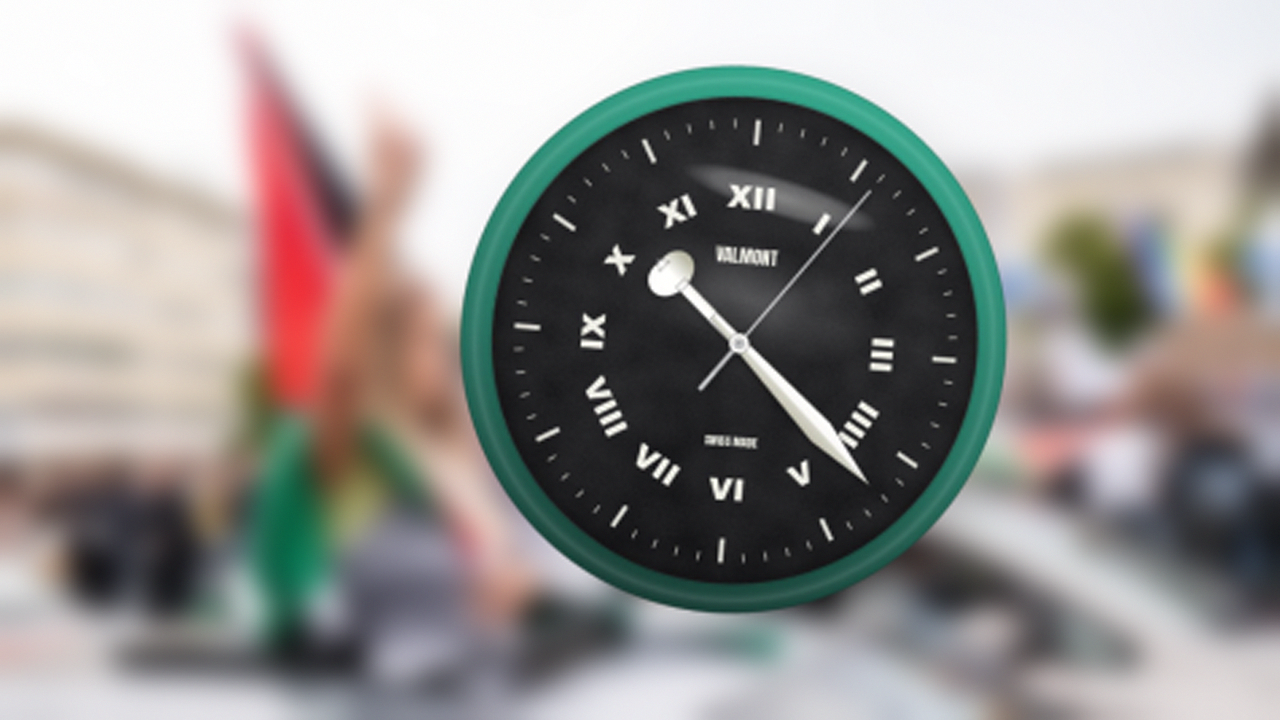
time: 10:22:06
